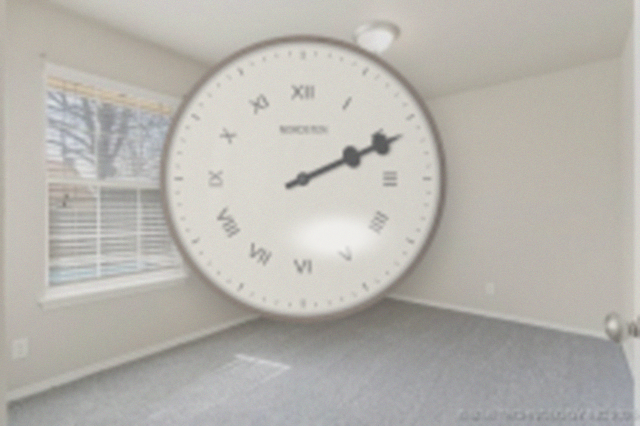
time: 2:11
